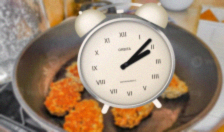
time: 2:08
